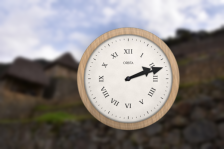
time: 2:12
